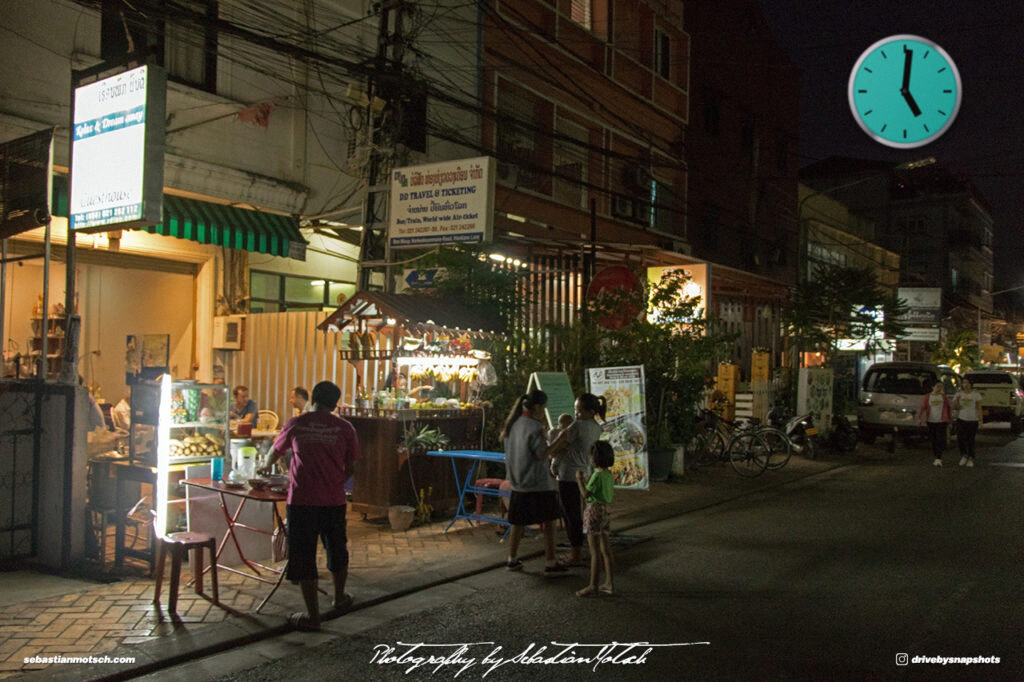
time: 5:01
